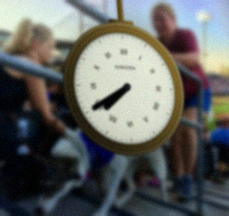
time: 7:40
